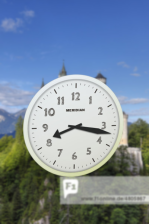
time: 8:17
